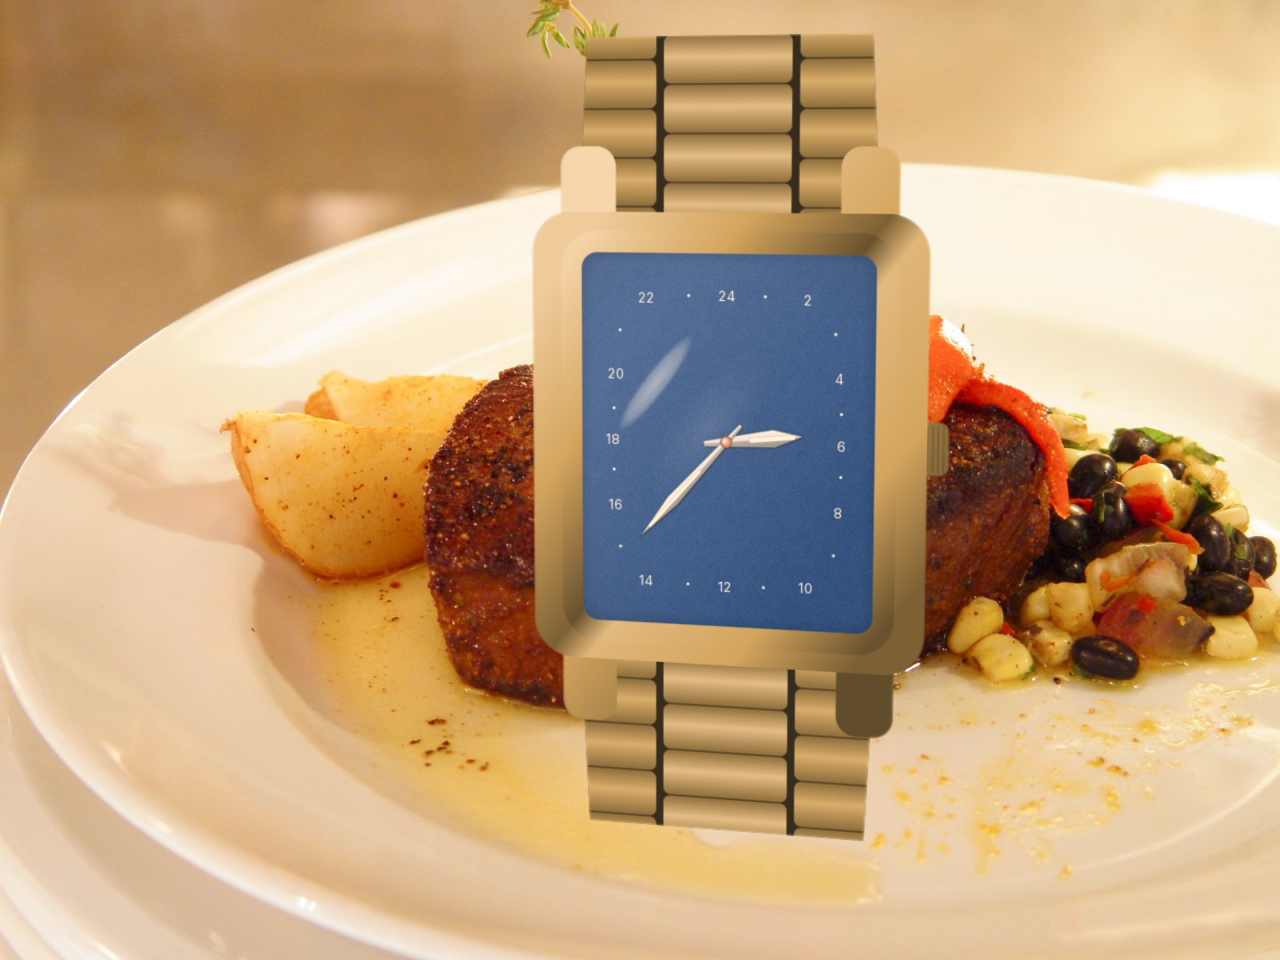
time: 5:37
